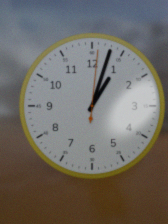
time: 1:03:01
